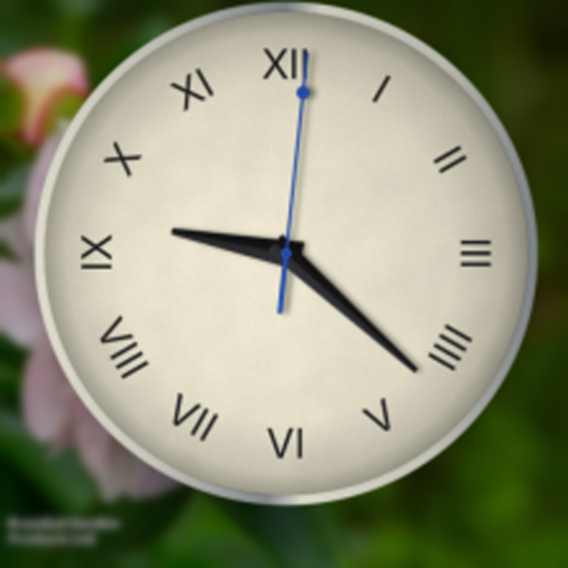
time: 9:22:01
